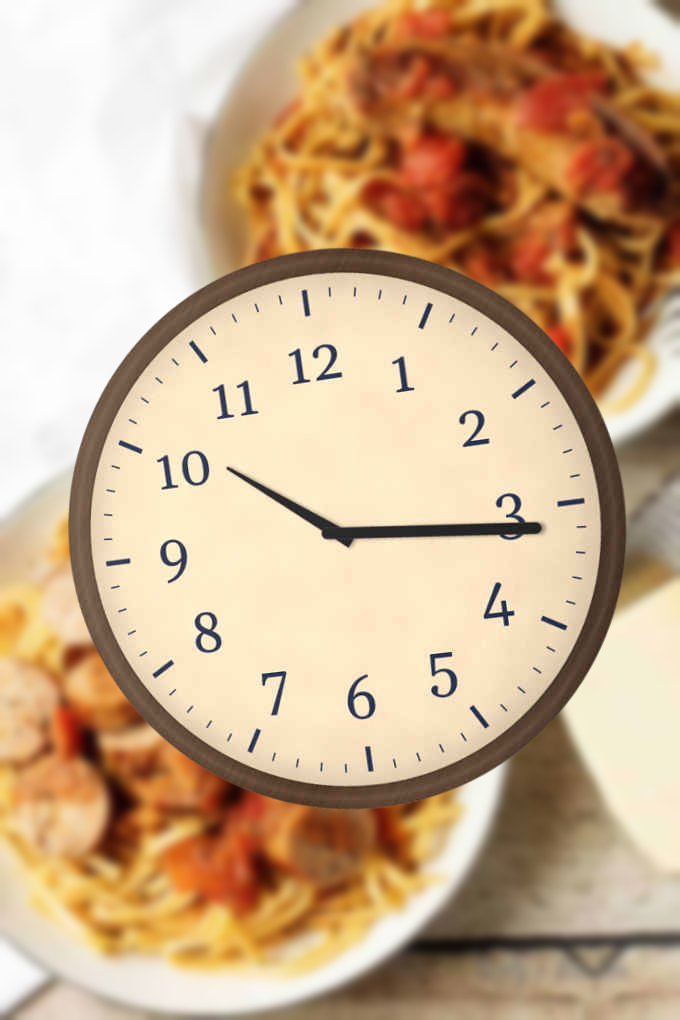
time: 10:16
